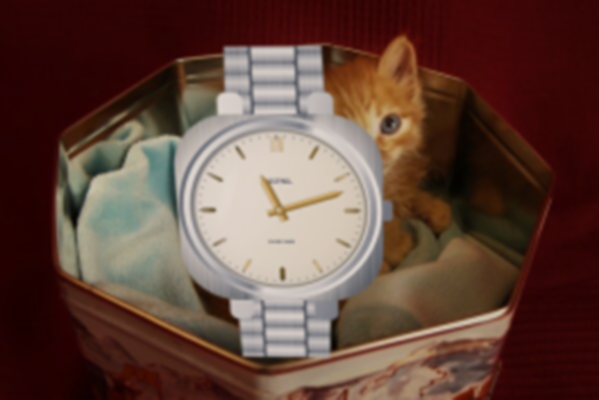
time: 11:12
